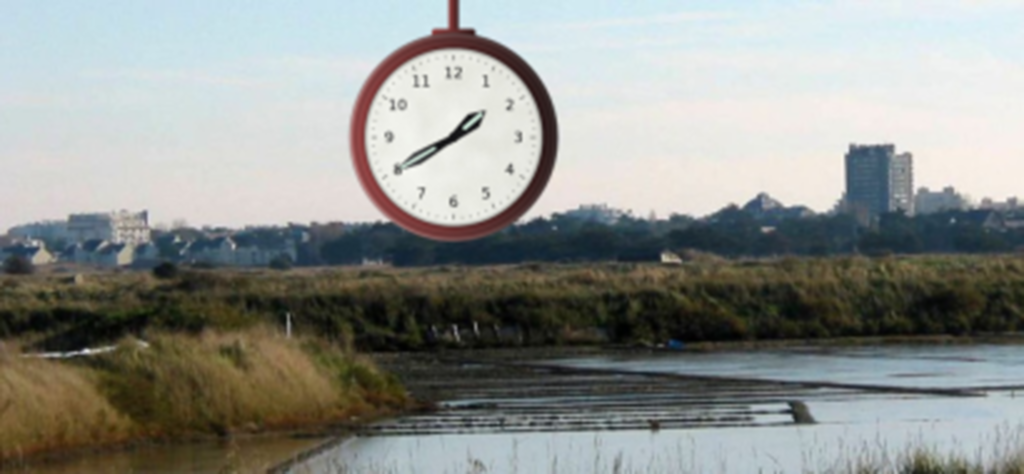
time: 1:40
